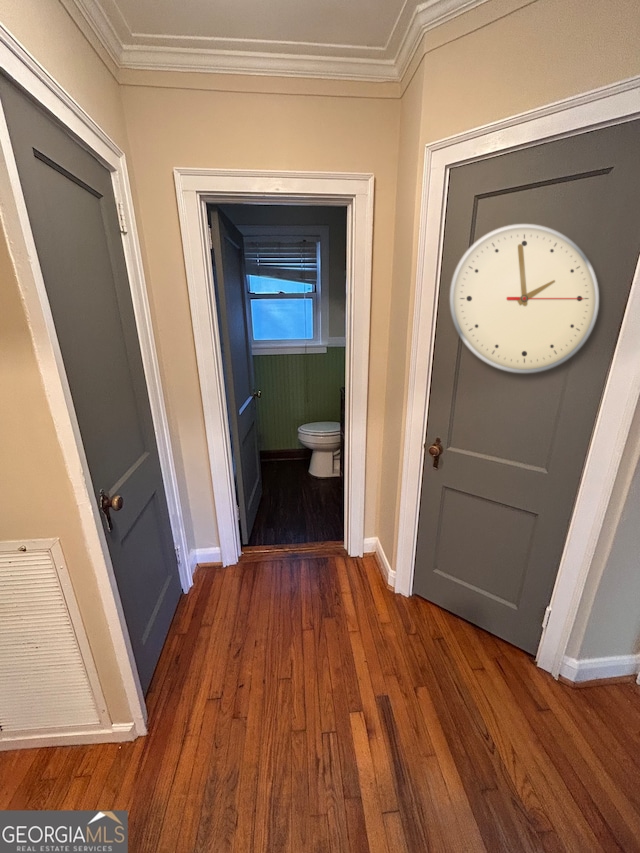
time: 1:59:15
